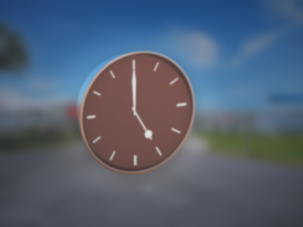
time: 5:00
